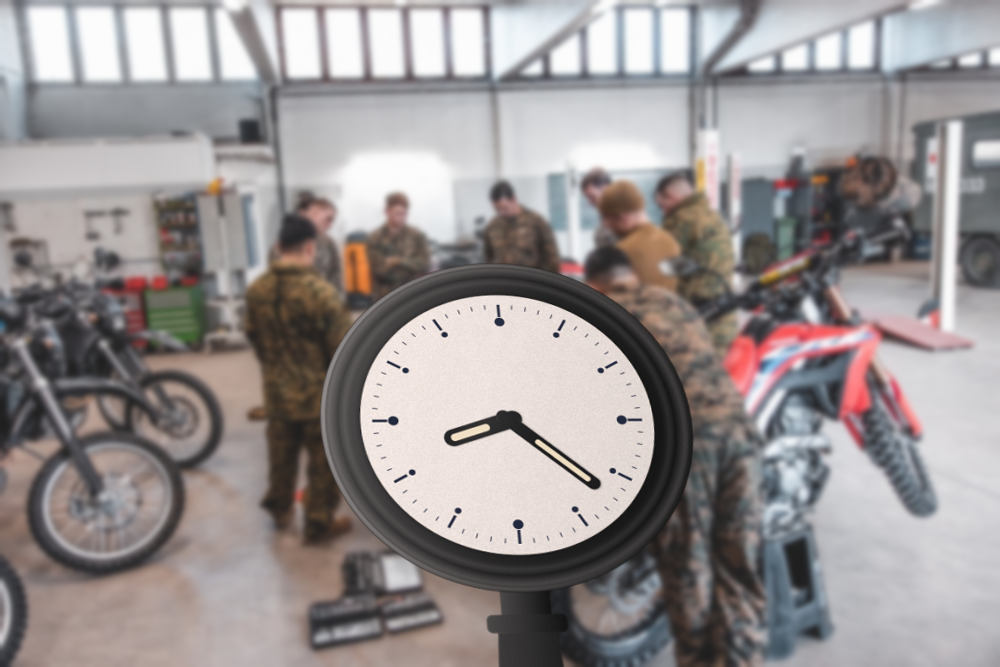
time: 8:22
